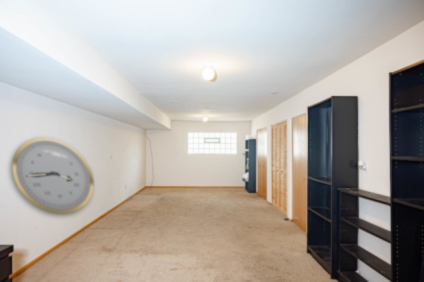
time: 3:44
